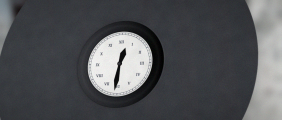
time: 12:31
